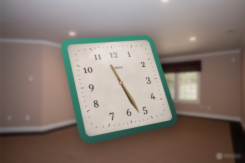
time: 11:27
